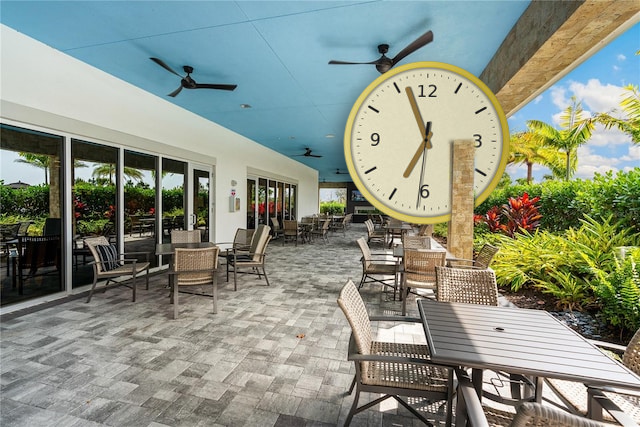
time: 6:56:31
